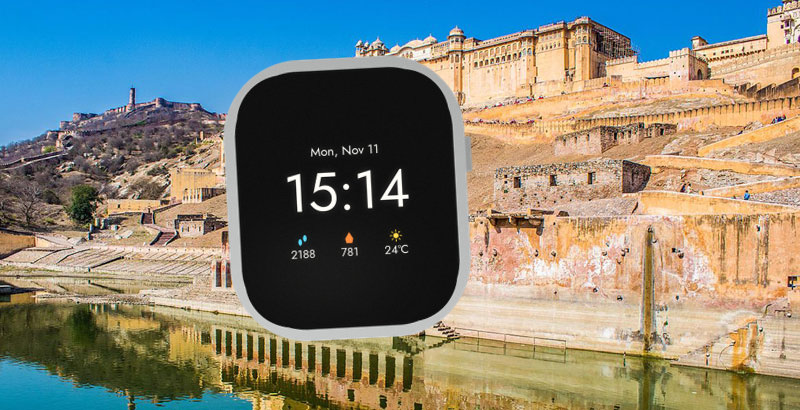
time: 15:14
